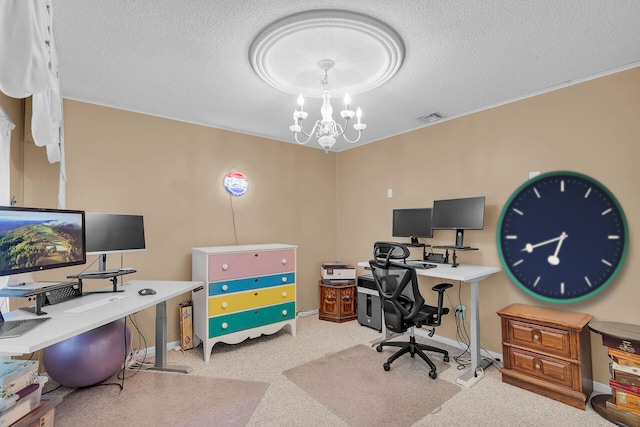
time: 6:42
